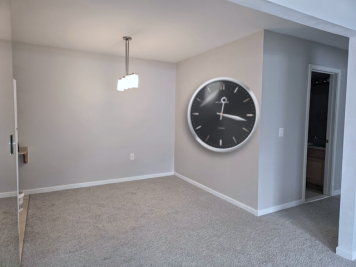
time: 12:17
